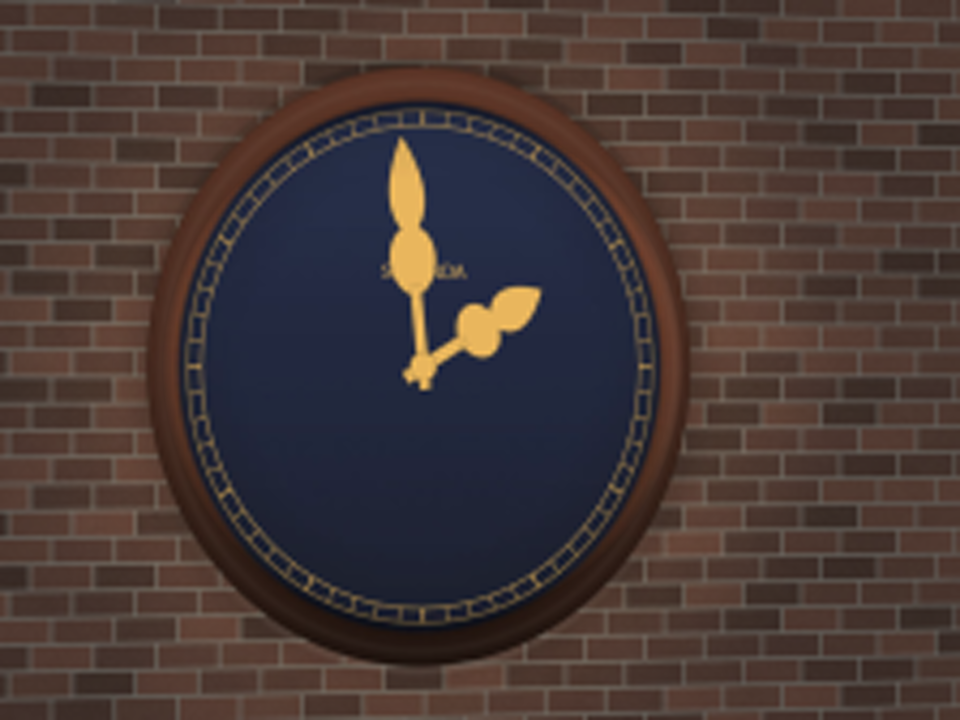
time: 1:59
